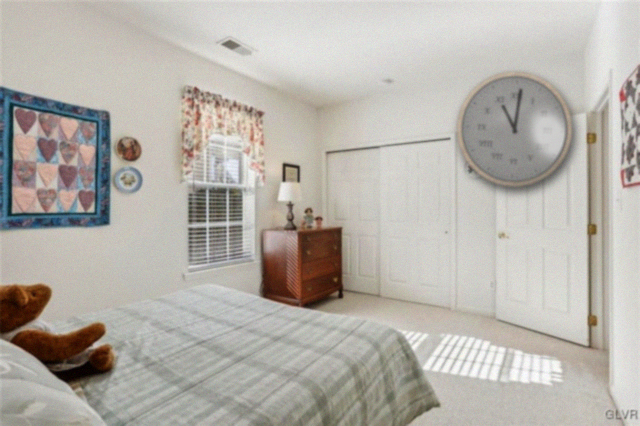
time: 11:01
